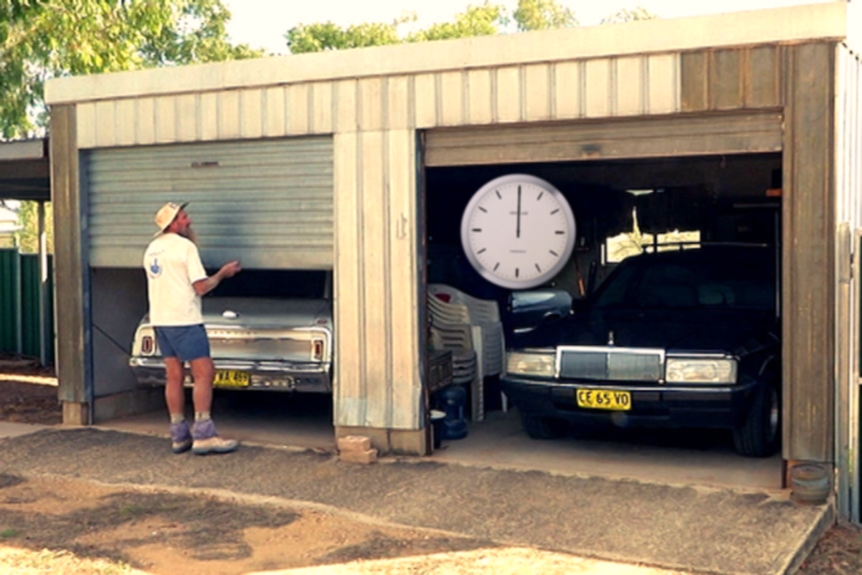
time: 12:00
